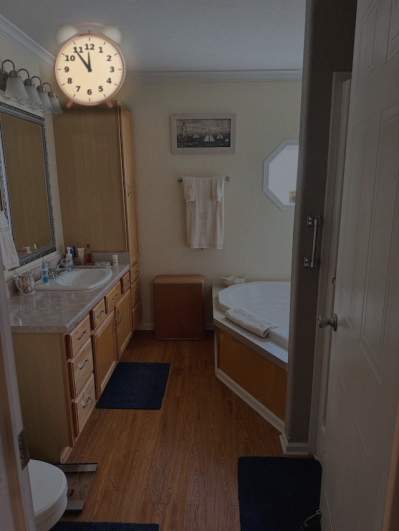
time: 11:54
